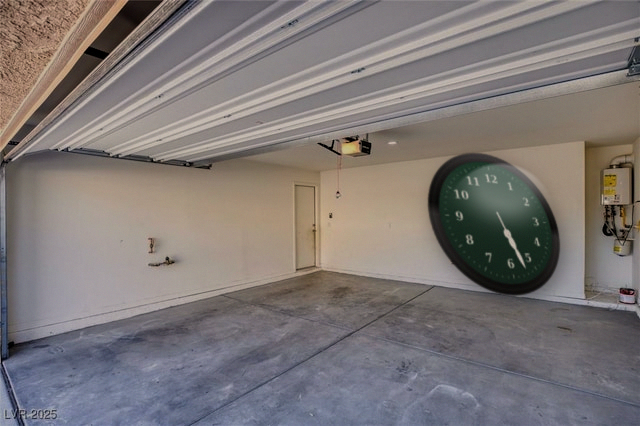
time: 5:27
